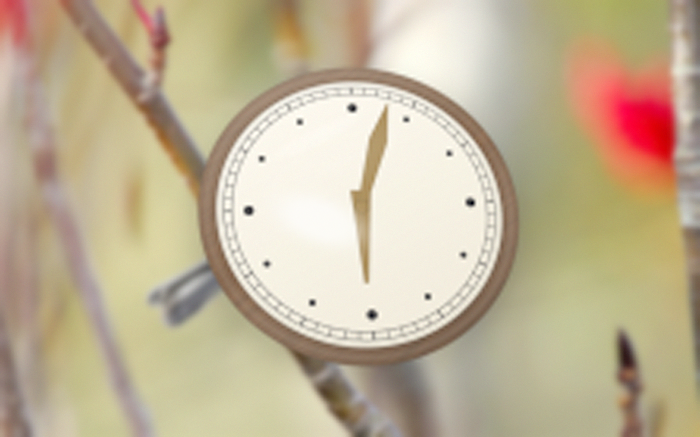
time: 6:03
